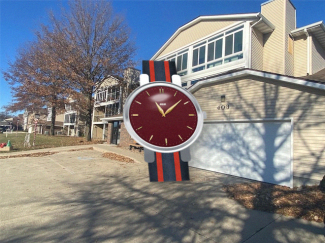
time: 11:08
